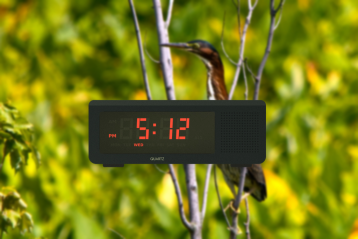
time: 5:12
